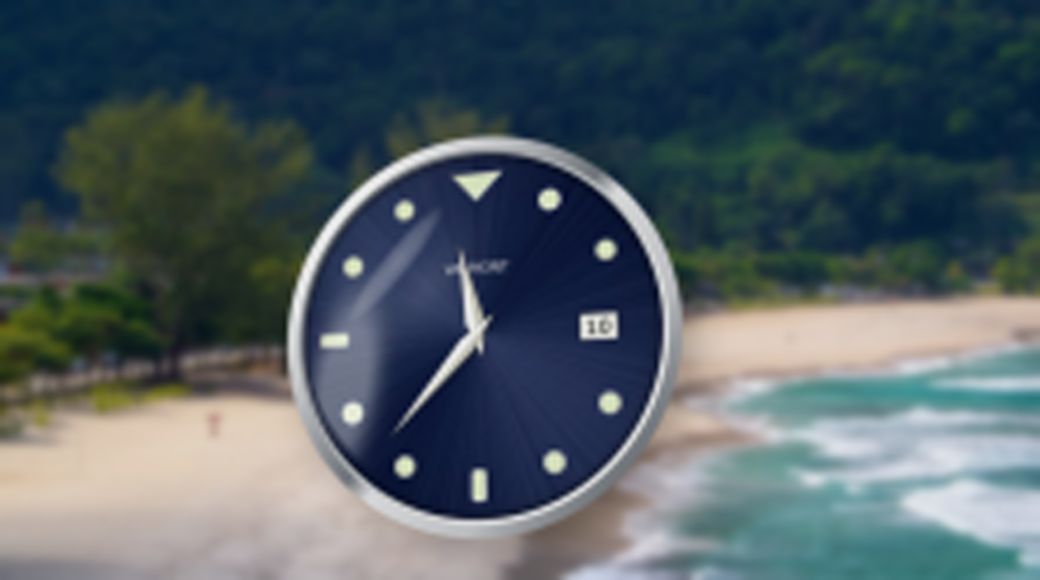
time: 11:37
